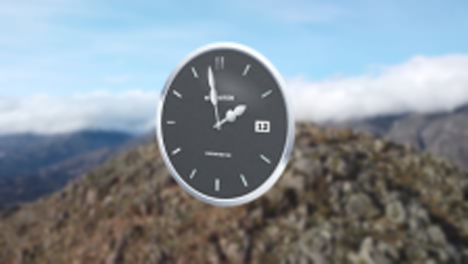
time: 1:58
